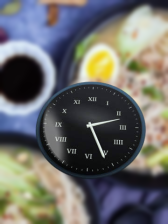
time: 2:26
